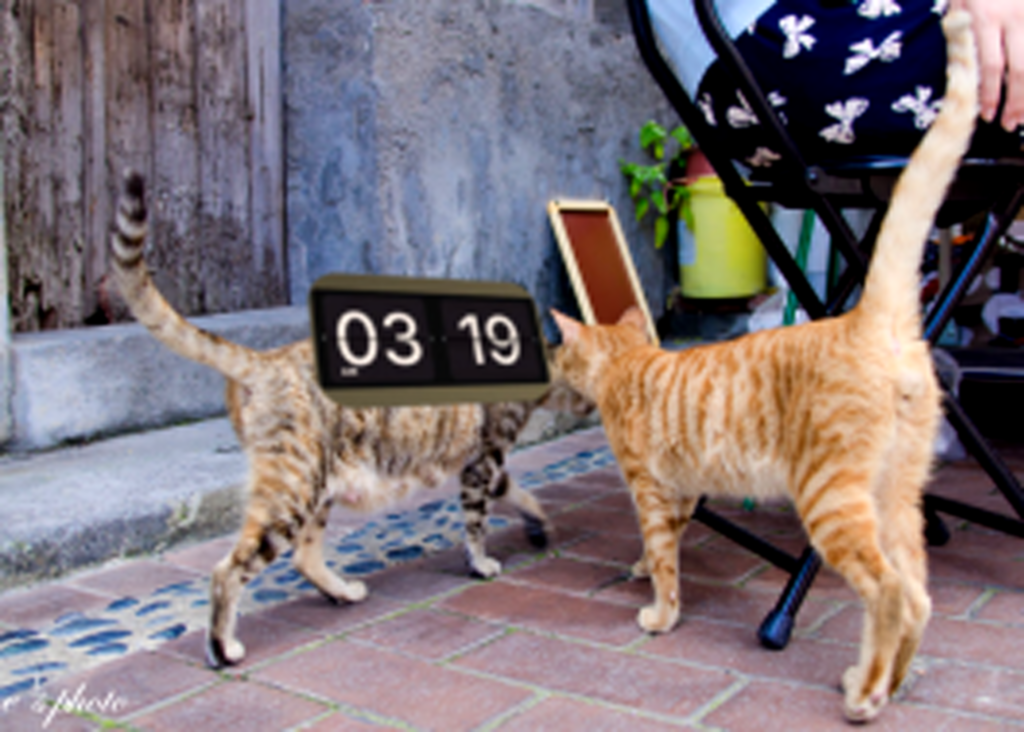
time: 3:19
